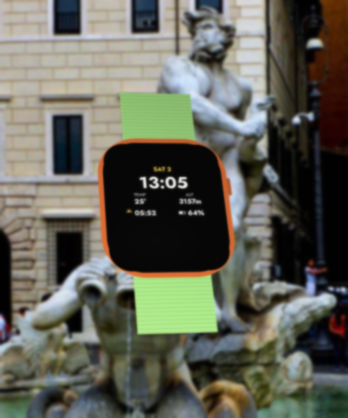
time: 13:05
